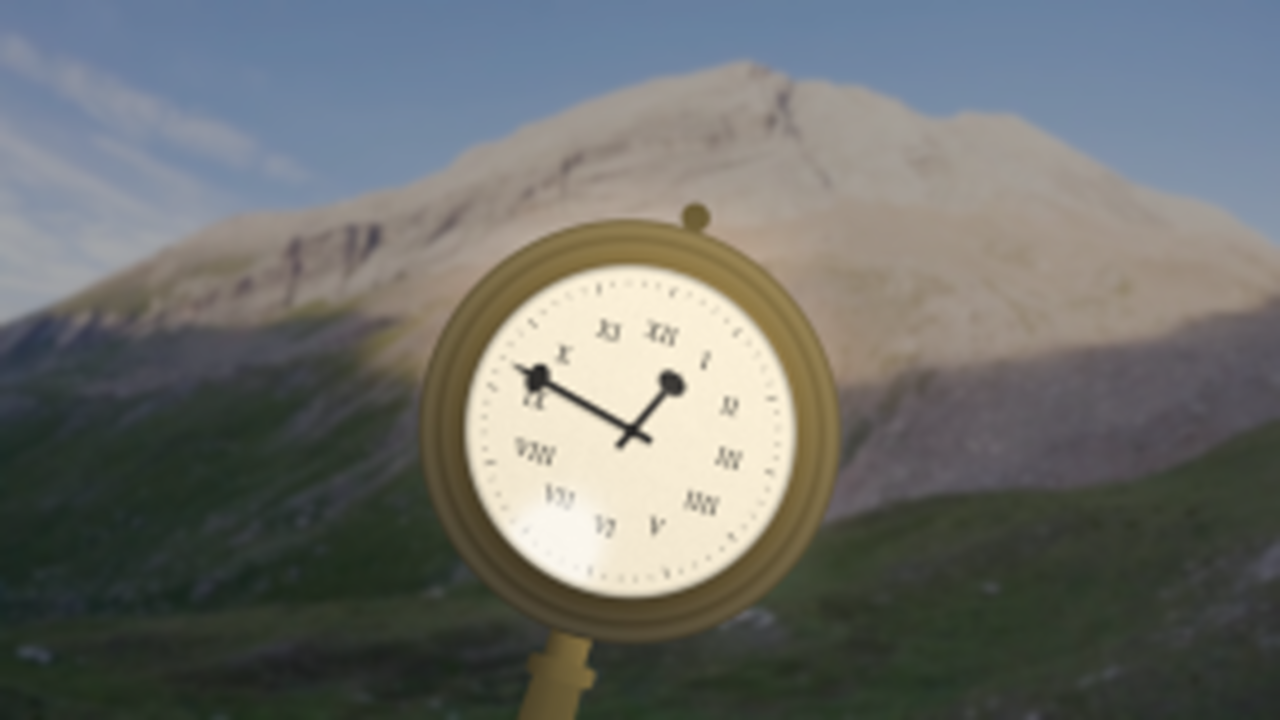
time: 12:47
